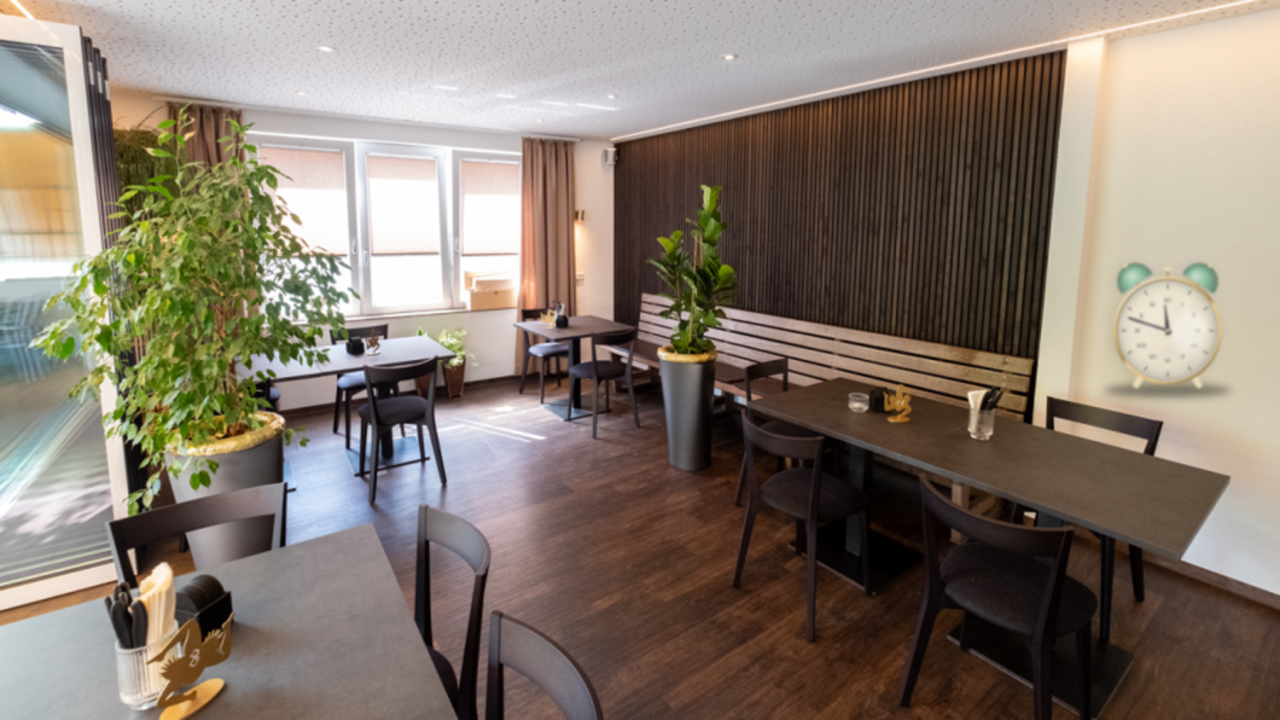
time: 11:48
